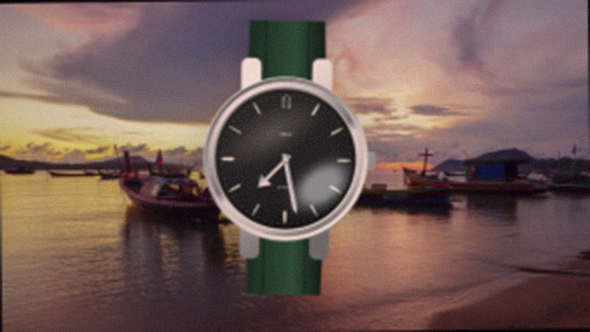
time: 7:28
